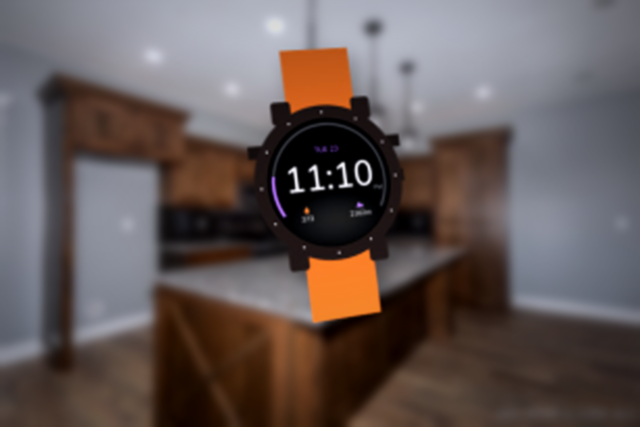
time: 11:10
